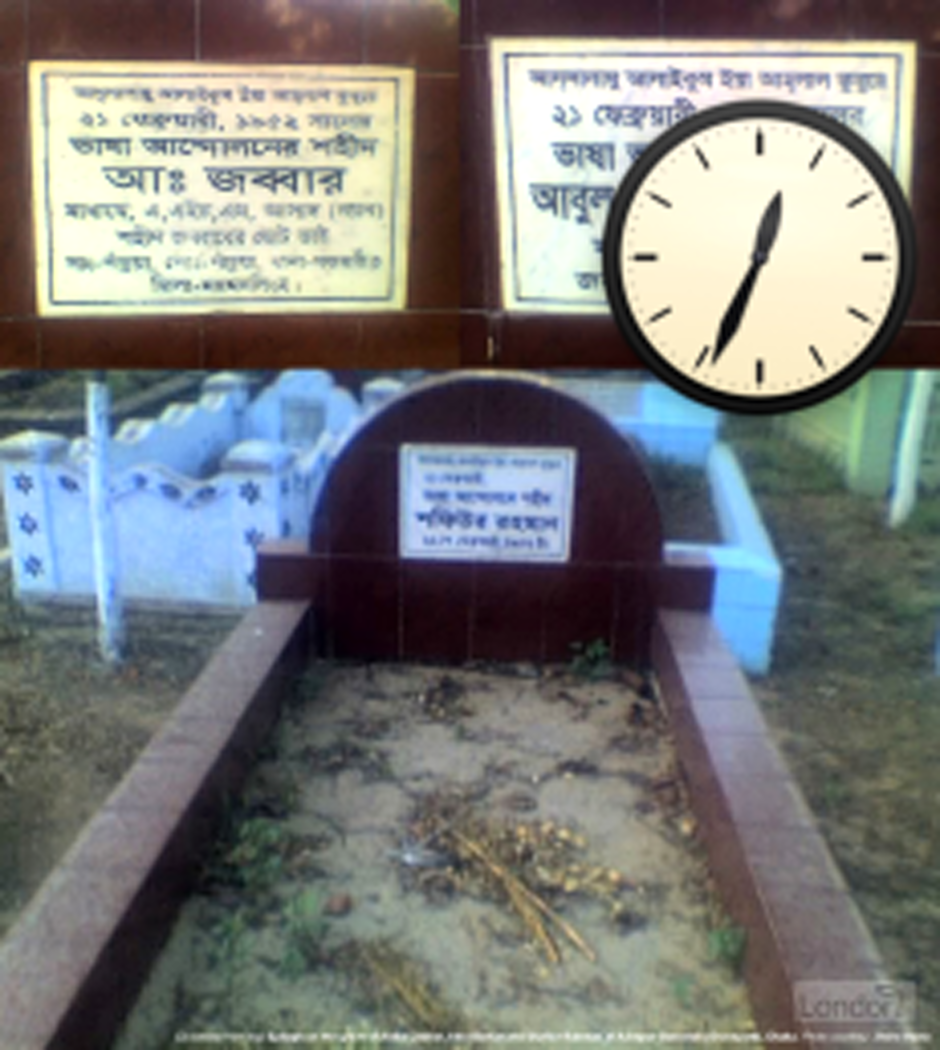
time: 12:34
